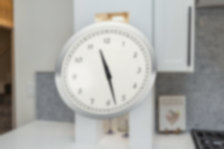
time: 11:28
